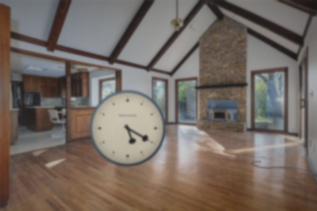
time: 5:20
